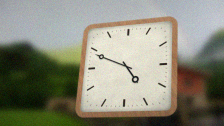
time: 4:49
